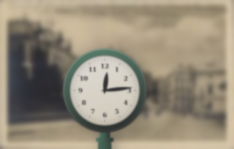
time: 12:14
